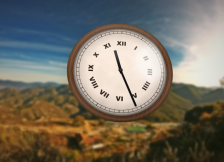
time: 11:26
